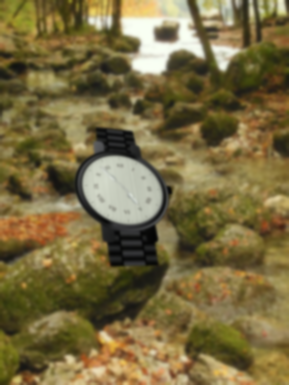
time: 4:53
